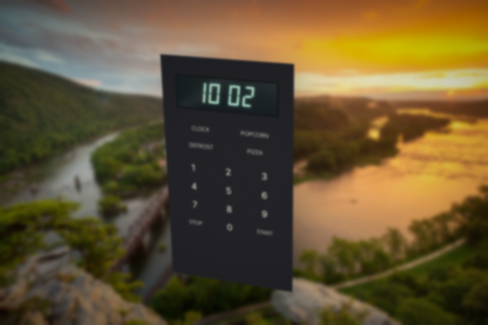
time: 10:02
